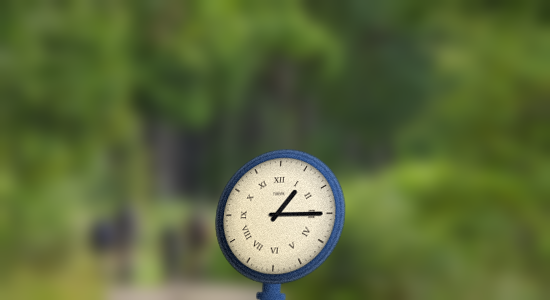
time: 1:15
